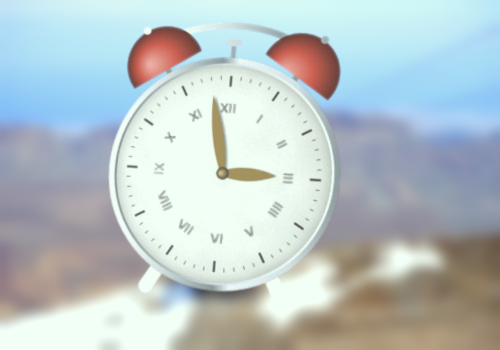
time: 2:58
